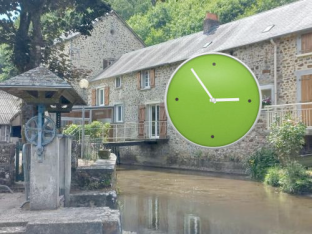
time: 2:54
